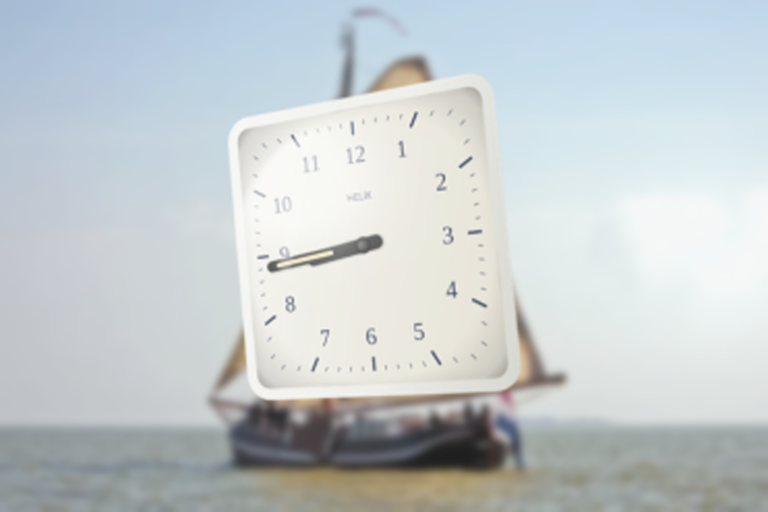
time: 8:44
